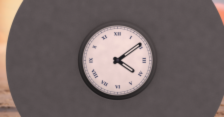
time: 4:09
